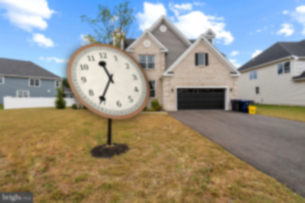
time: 11:36
